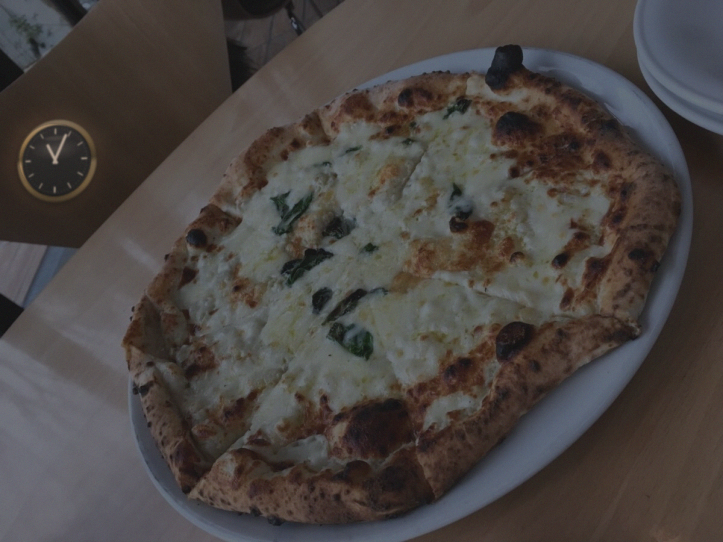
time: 11:04
